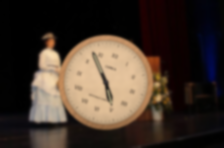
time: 4:53
